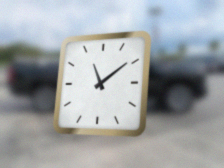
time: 11:09
